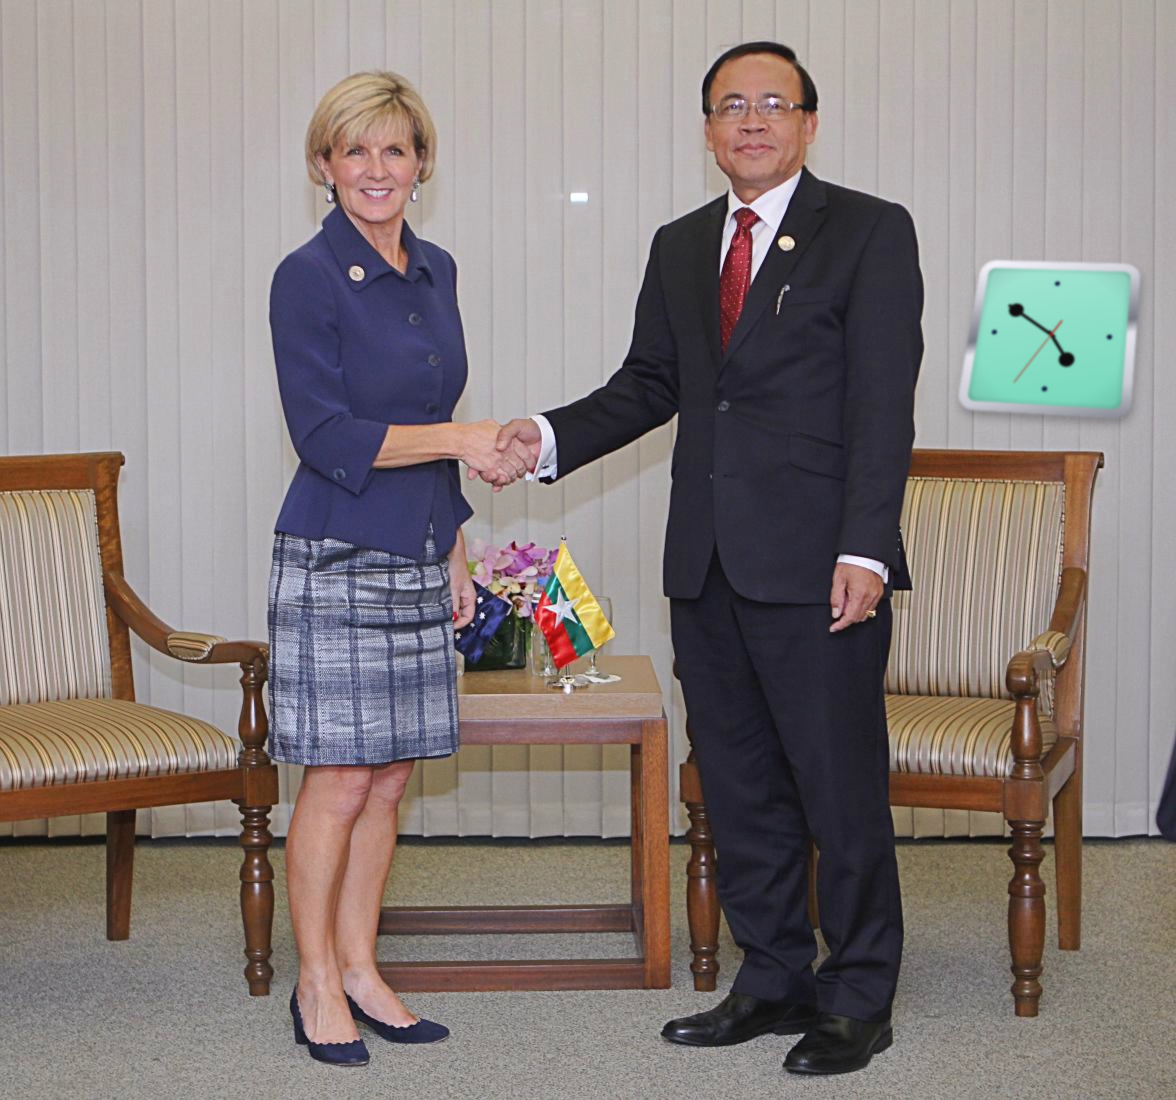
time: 4:50:35
